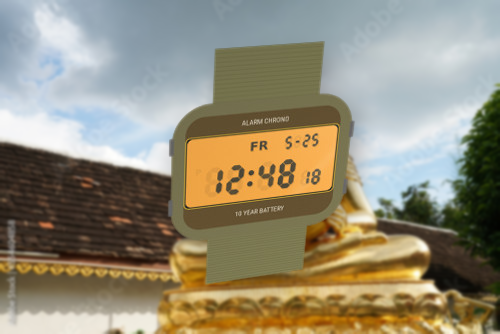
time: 12:48:18
